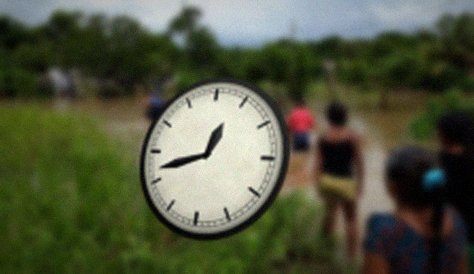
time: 12:42
